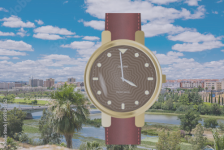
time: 3:59
